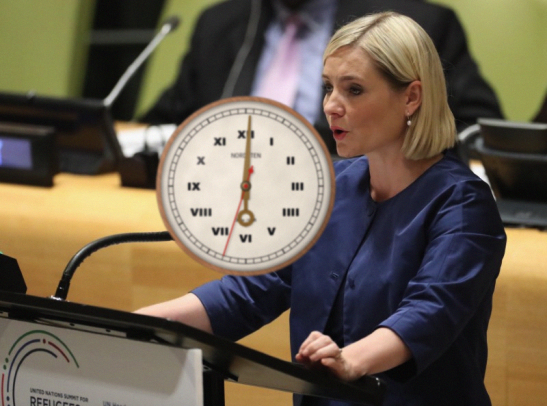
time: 6:00:33
